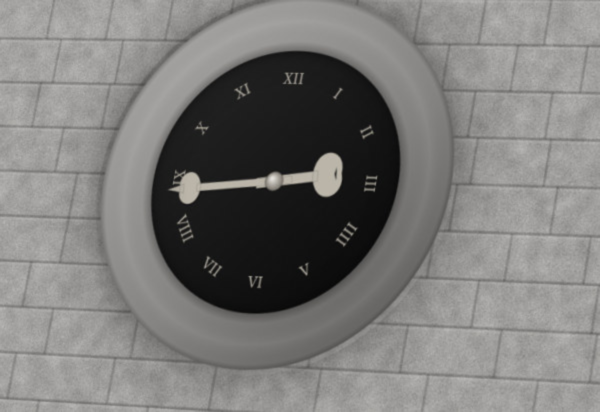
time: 2:44
